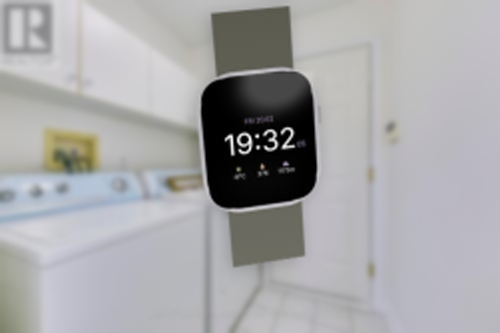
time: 19:32
